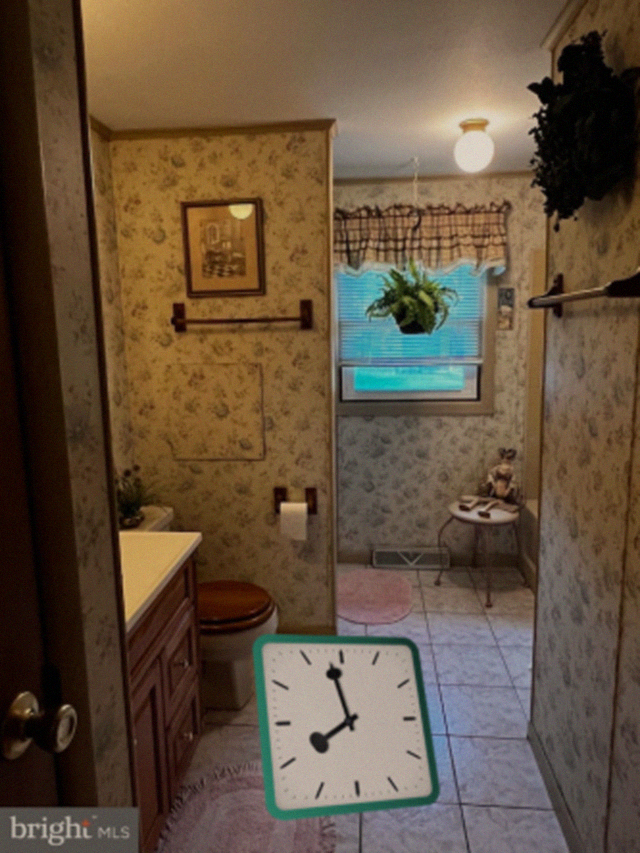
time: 7:58
